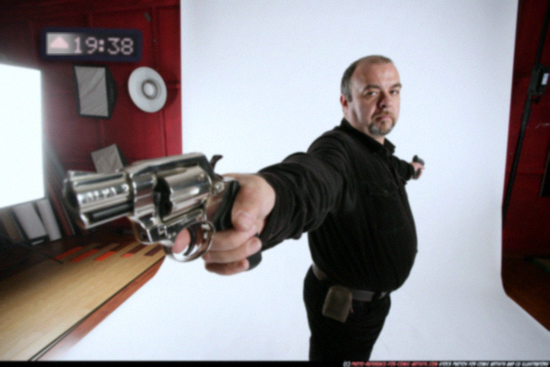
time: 19:38
